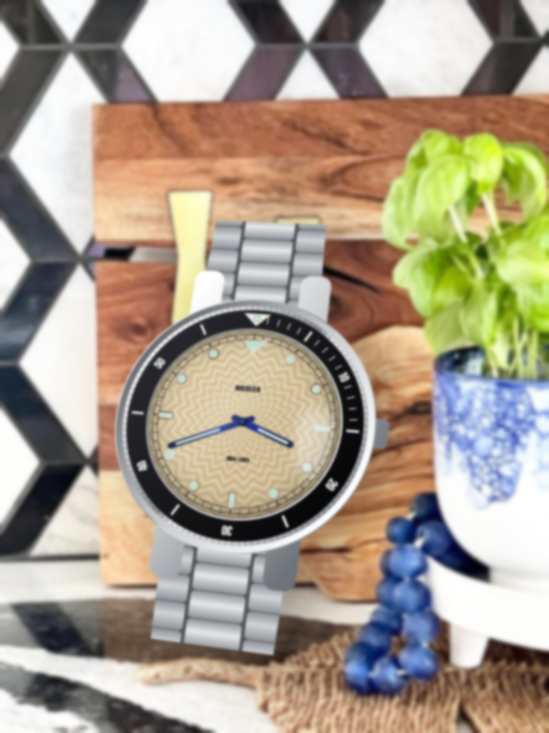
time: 3:41
